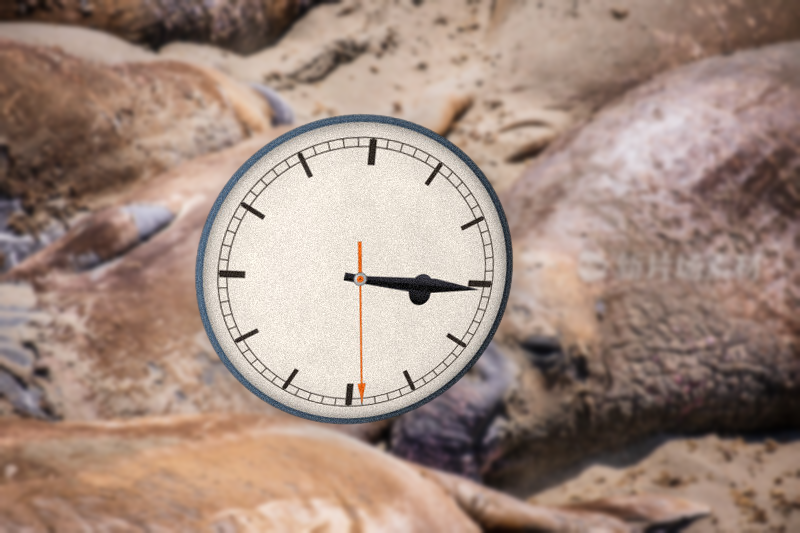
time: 3:15:29
